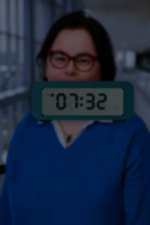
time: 7:32
